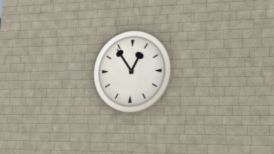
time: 12:54
